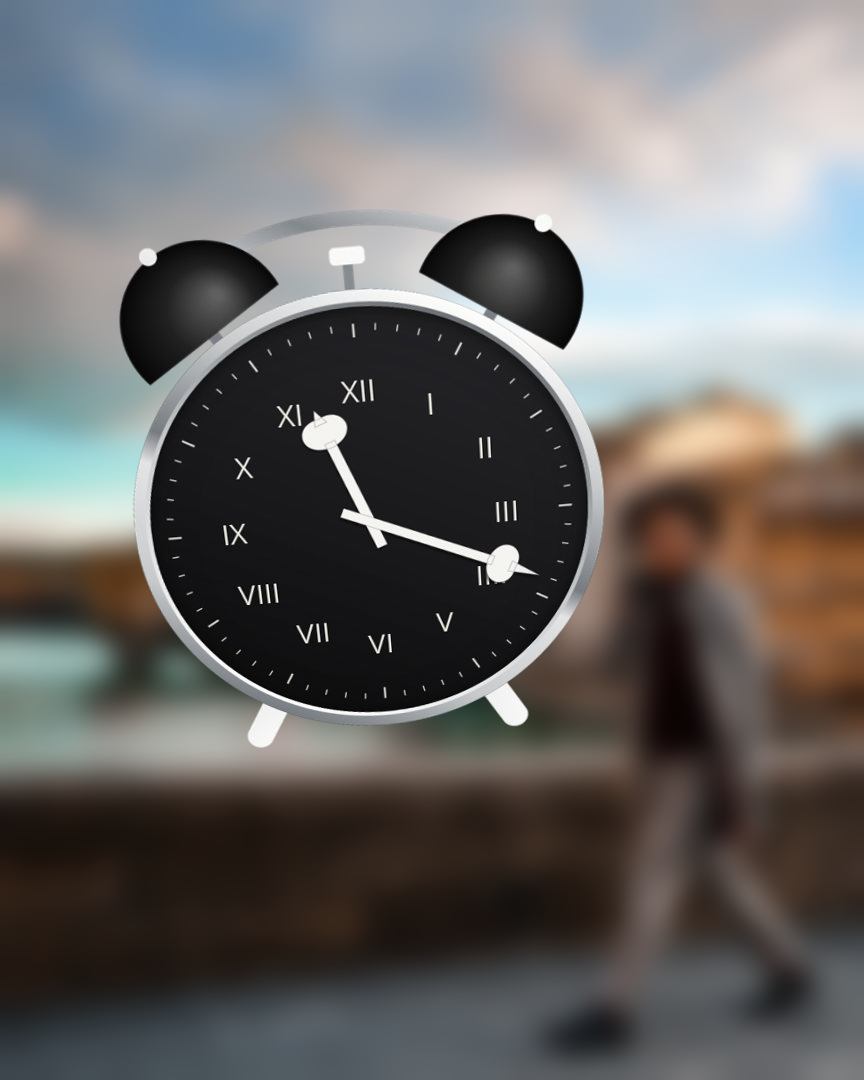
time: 11:19
